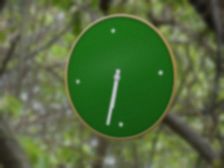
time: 6:33
